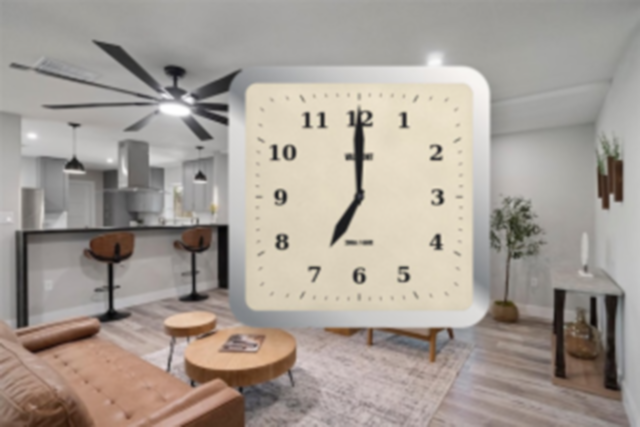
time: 7:00
